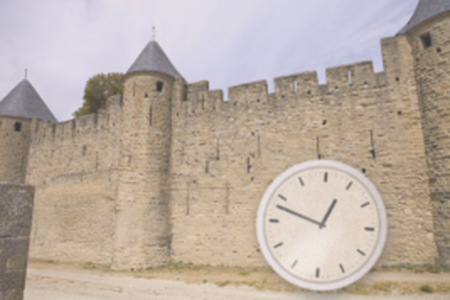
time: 12:48
